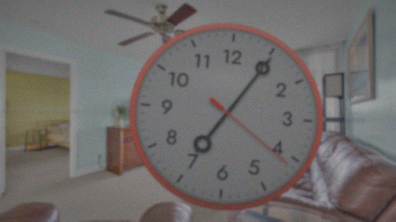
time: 7:05:21
